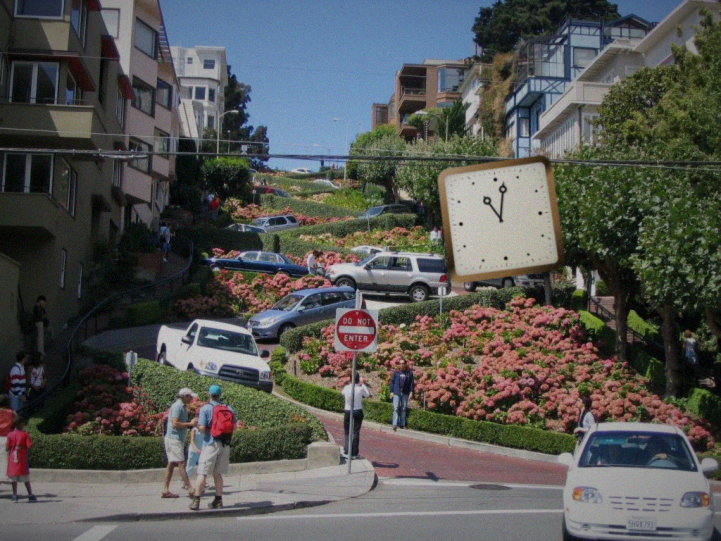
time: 11:02
